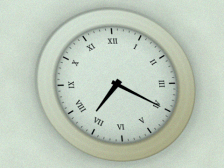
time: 7:20
